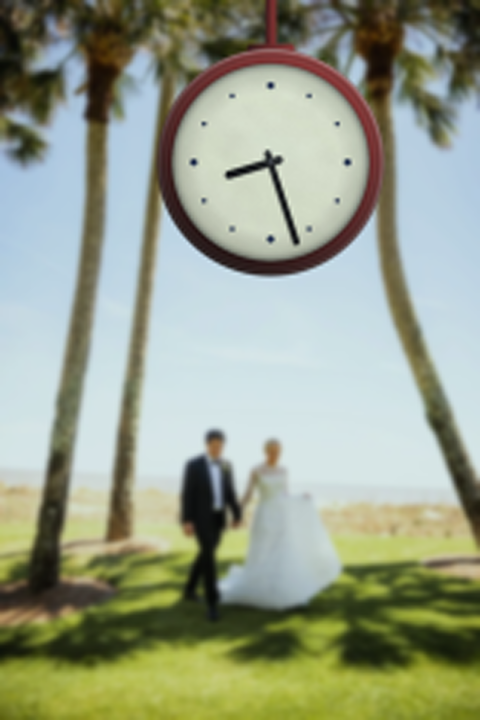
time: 8:27
